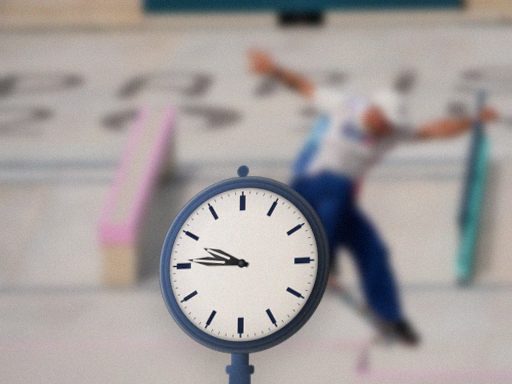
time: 9:46
